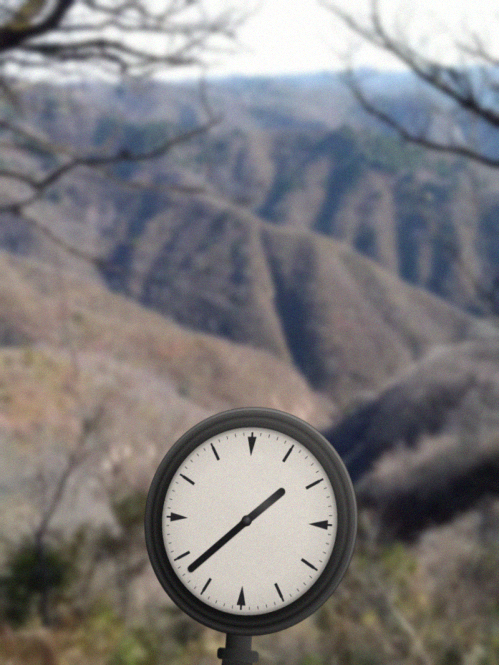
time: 1:38
